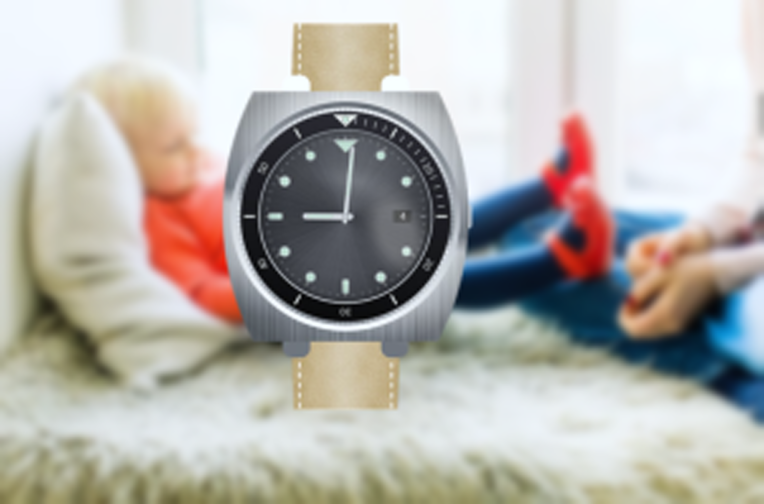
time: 9:01
